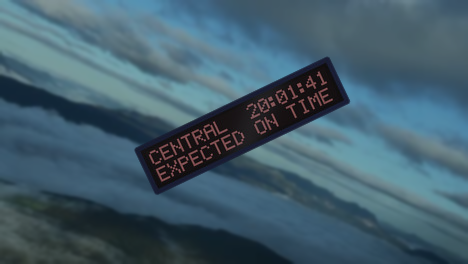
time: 20:01:41
